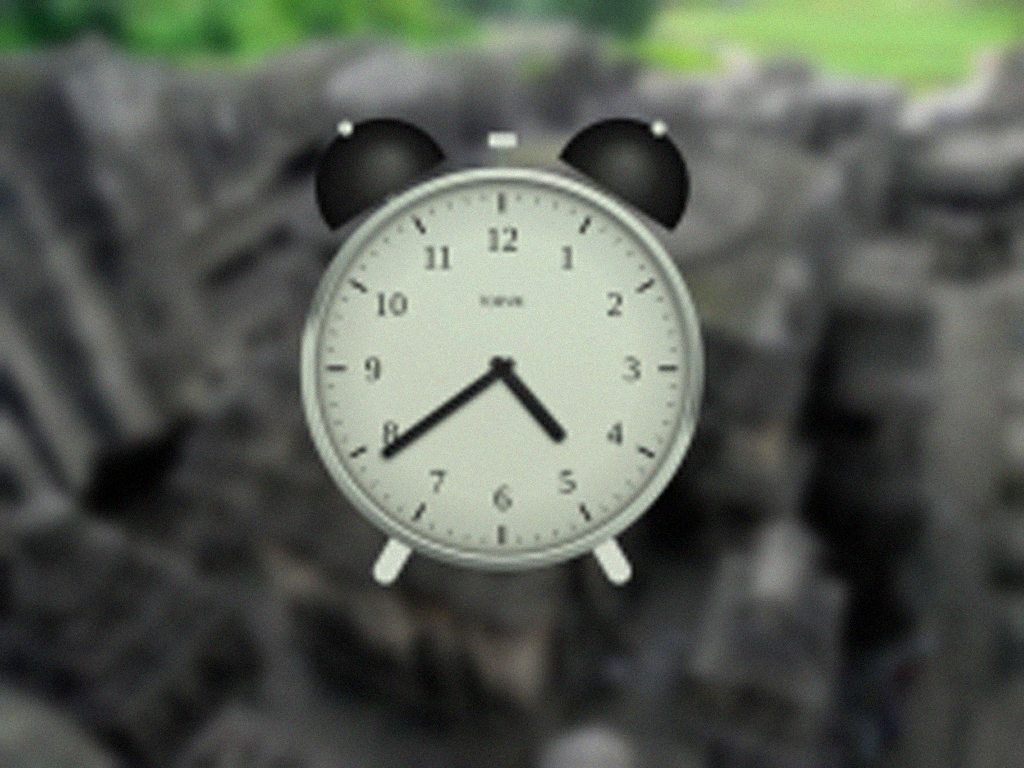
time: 4:39
